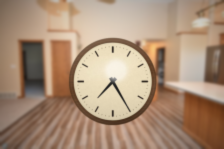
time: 7:25
